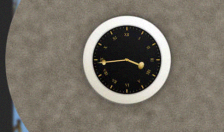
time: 3:44
